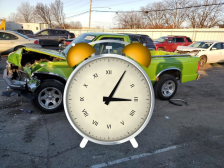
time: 3:05
